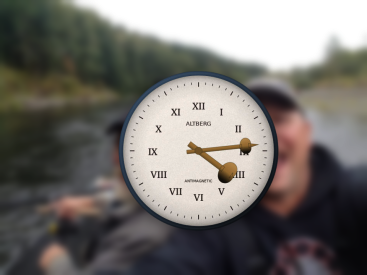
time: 4:14
